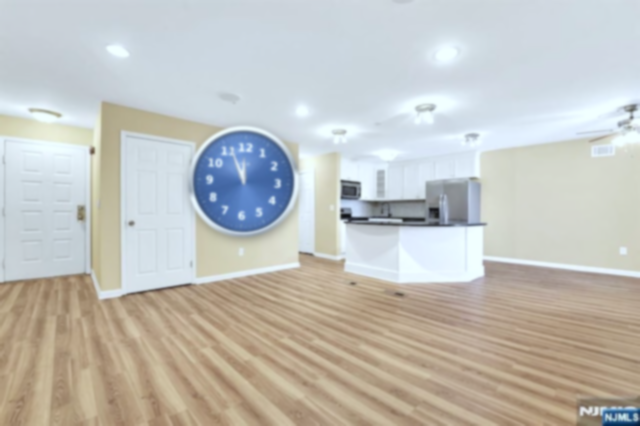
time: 11:56
